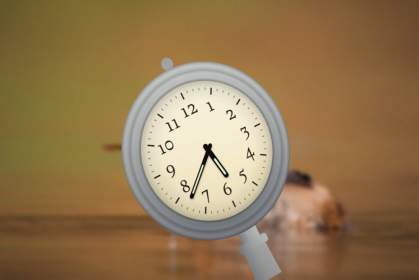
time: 5:38
